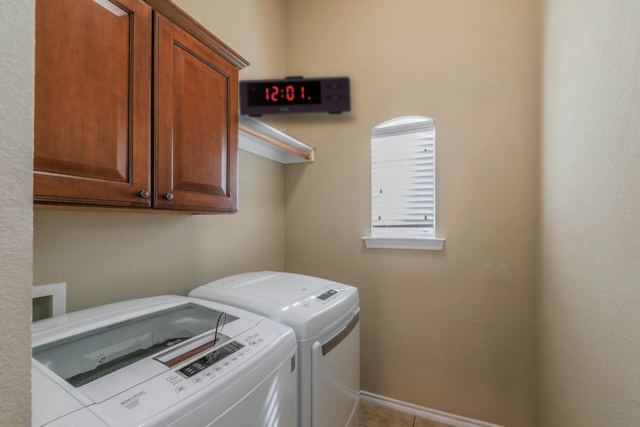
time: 12:01
